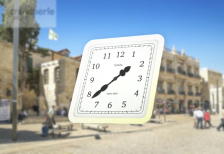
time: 1:38
